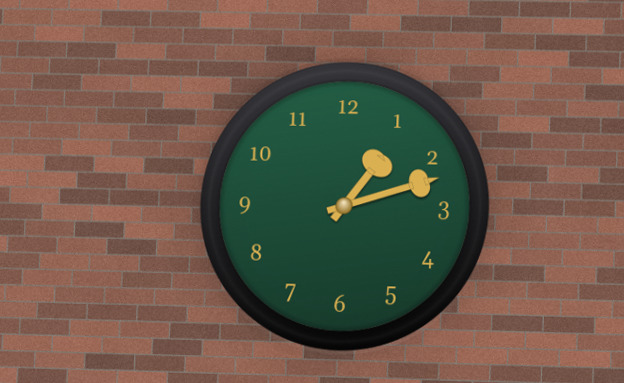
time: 1:12
